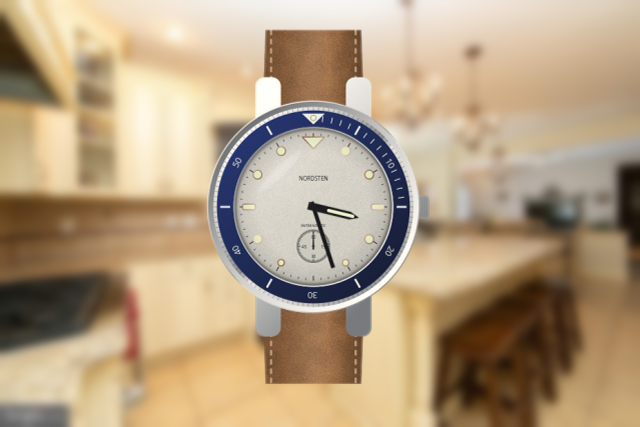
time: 3:27
